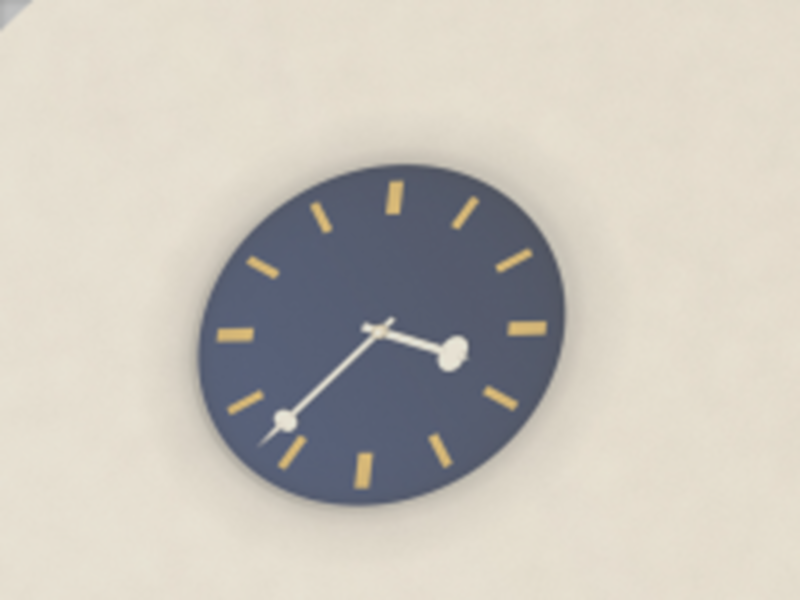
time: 3:37
